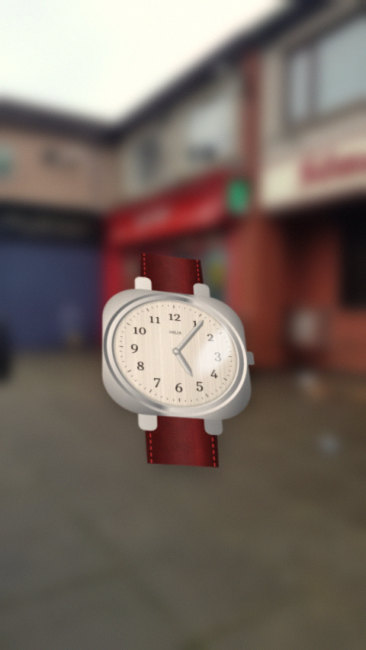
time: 5:06
